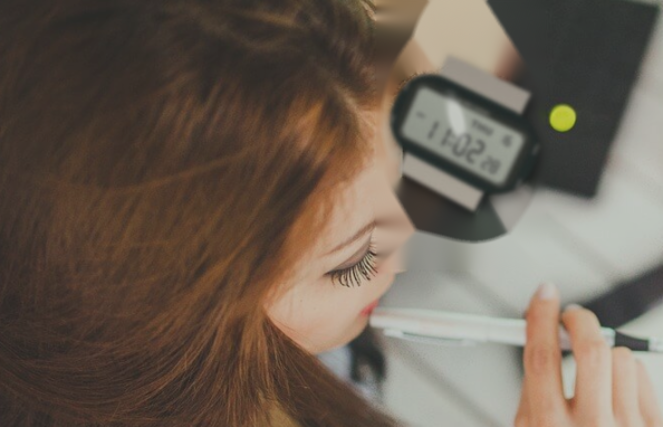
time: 11:02
